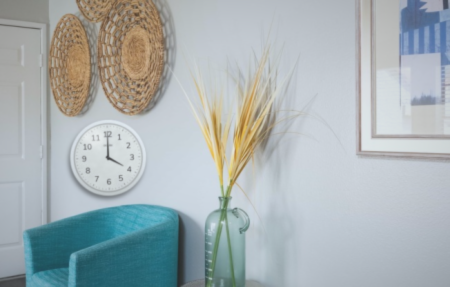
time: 4:00
